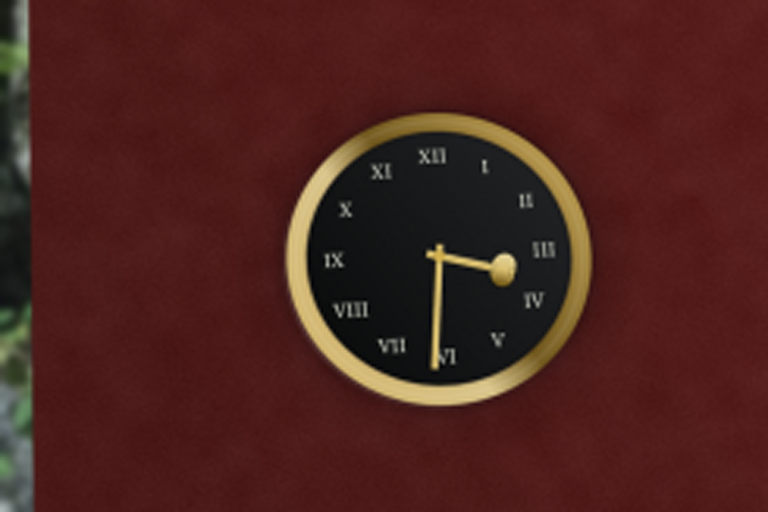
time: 3:31
